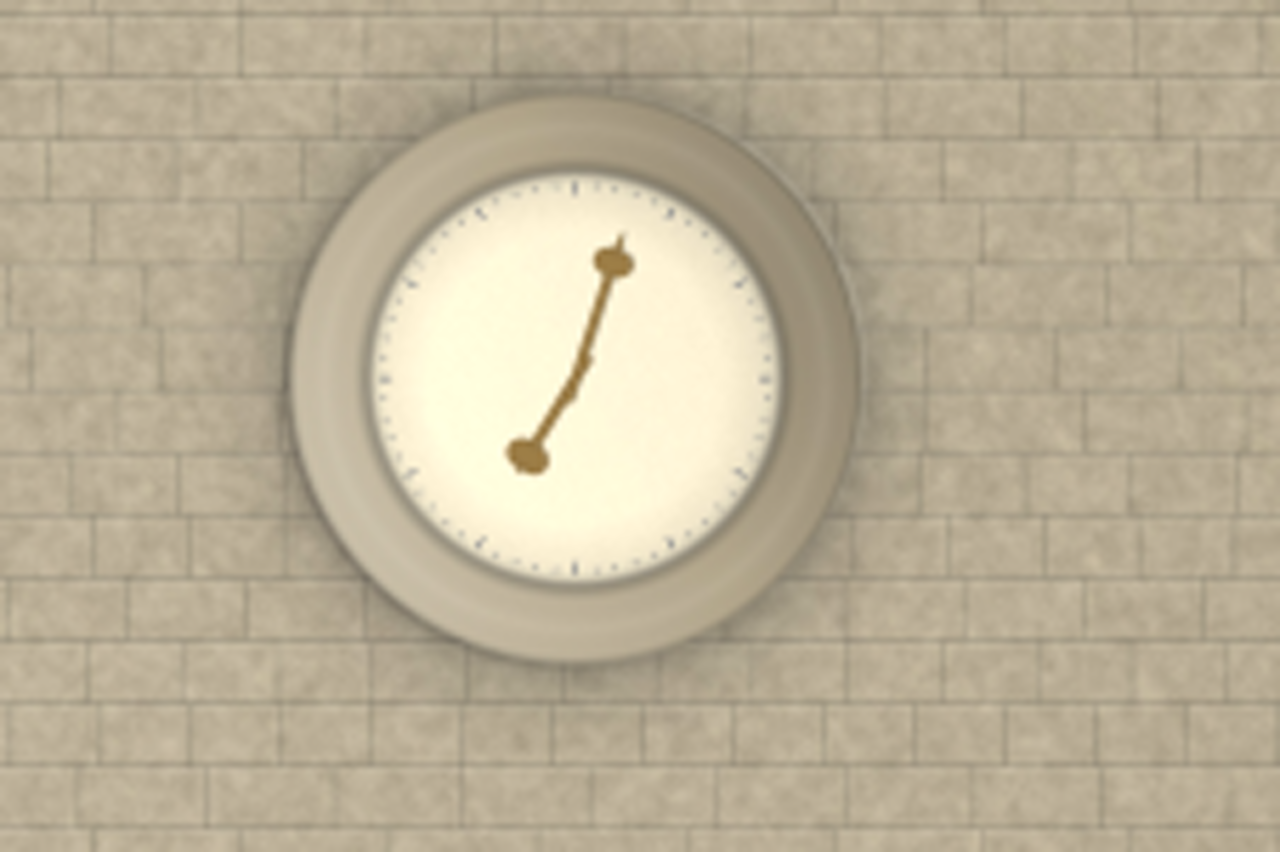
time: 7:03
